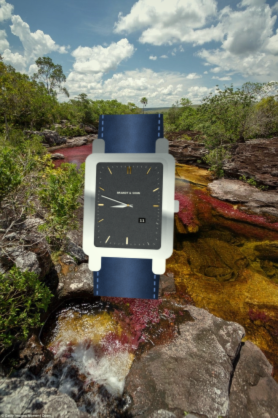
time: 8:48
